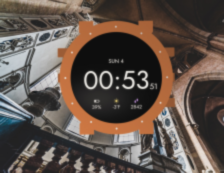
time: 0:53
